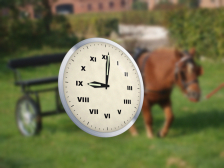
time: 9:01
